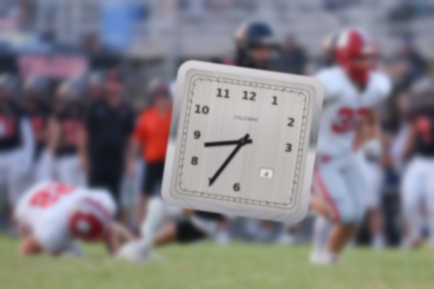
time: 8:35
